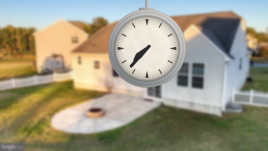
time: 7:37
